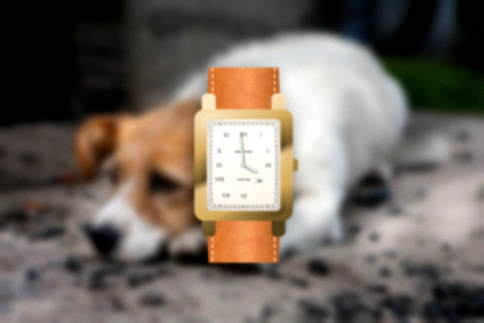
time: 3:59
